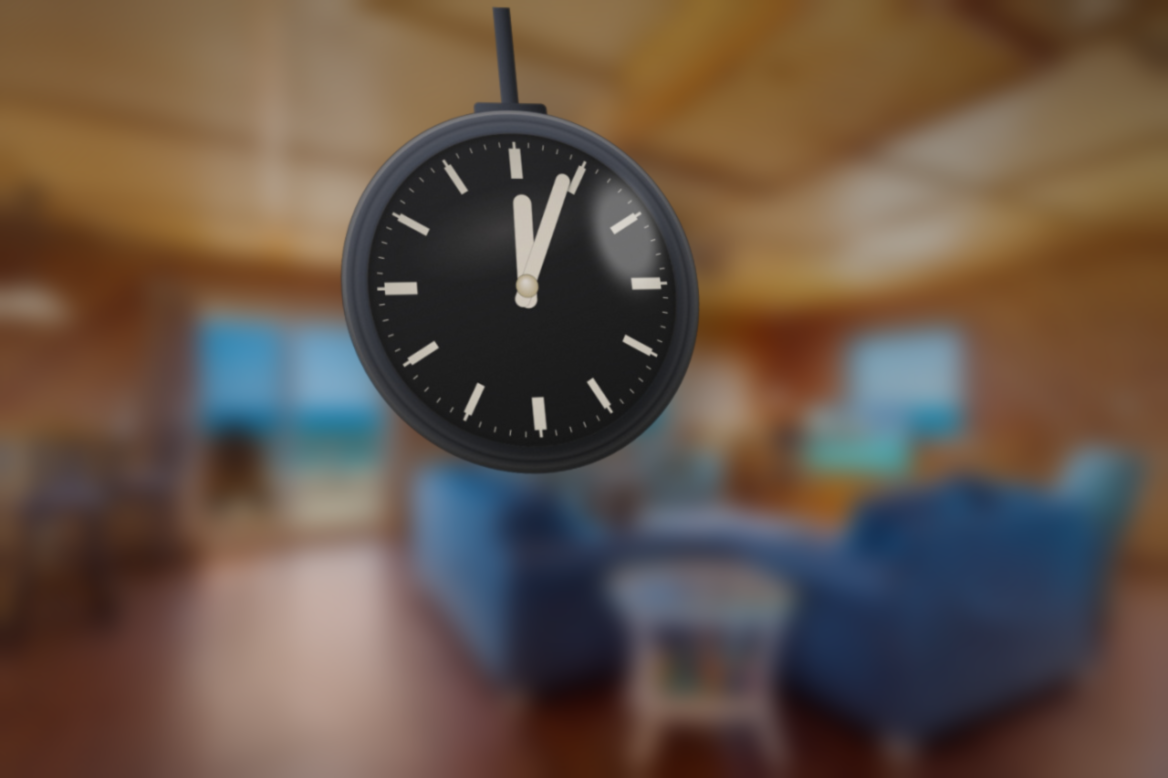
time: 12:04
